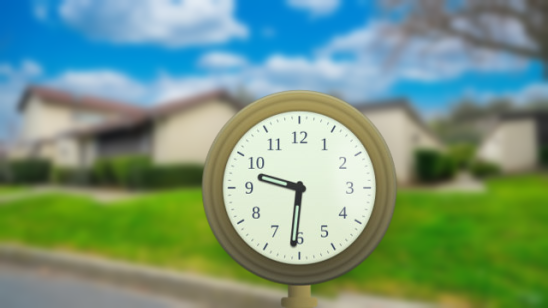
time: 9:31
